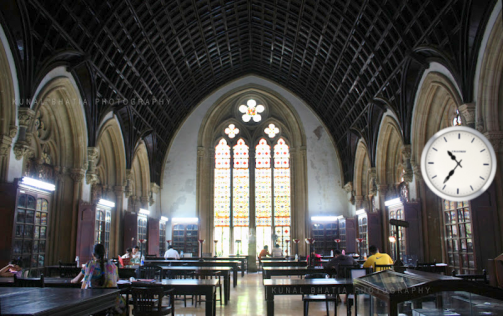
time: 10:36
